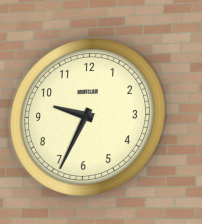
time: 9:34
